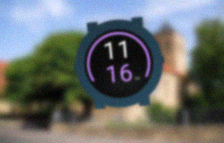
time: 11:16
